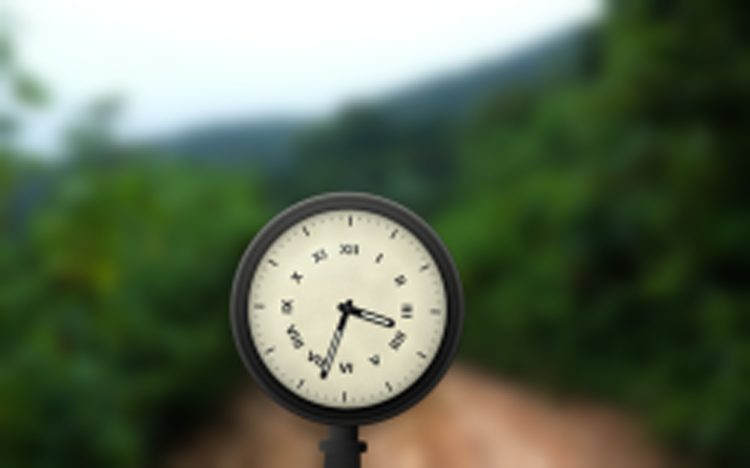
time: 3:33
